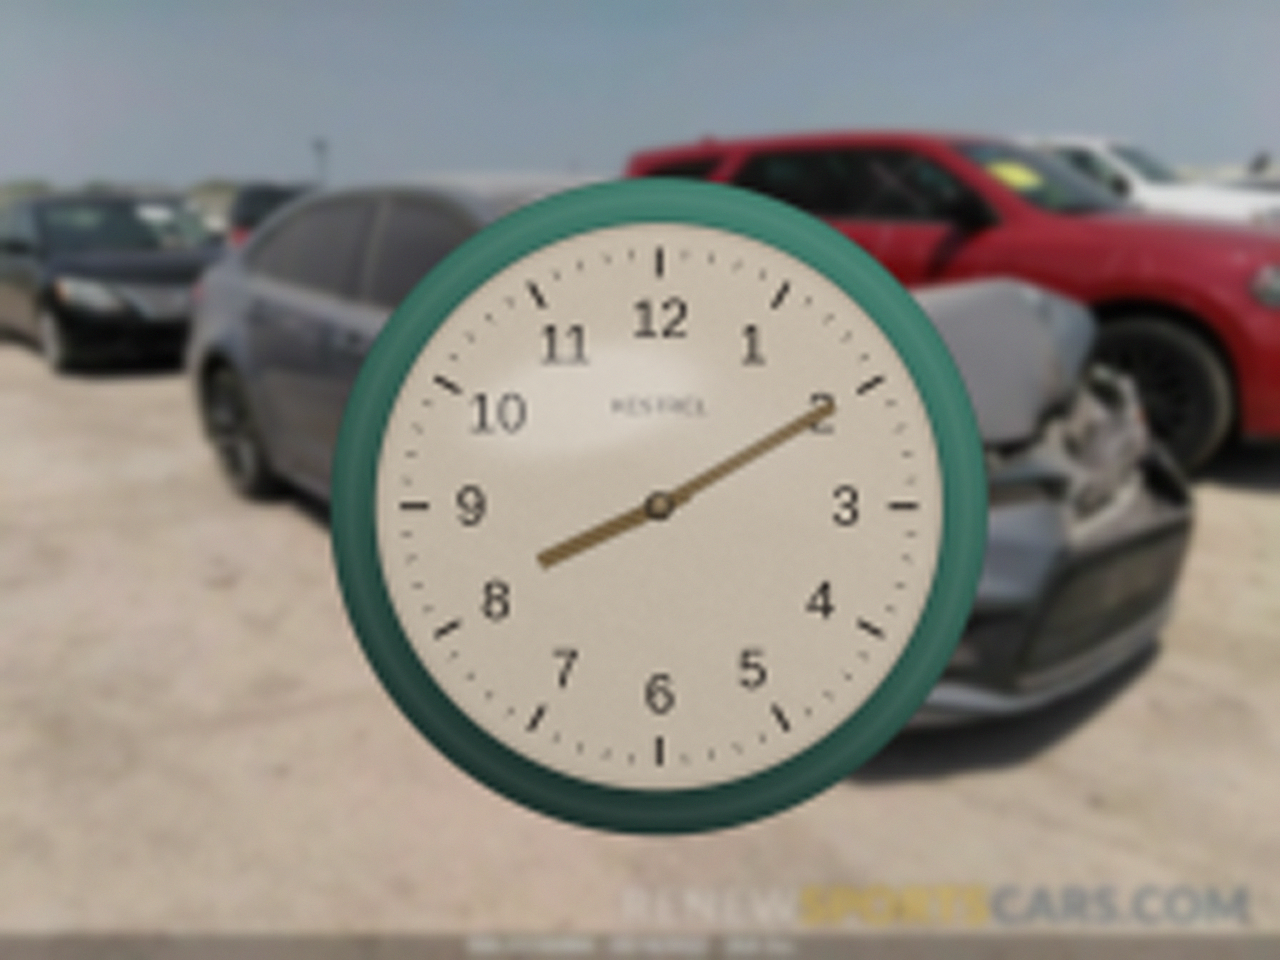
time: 8:10
